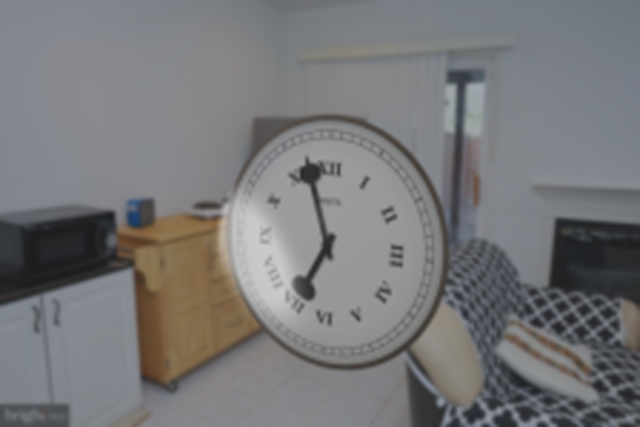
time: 6:57
